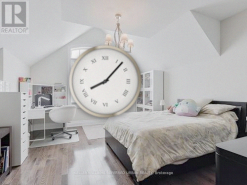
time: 8:07
